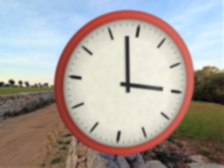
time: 2:58
